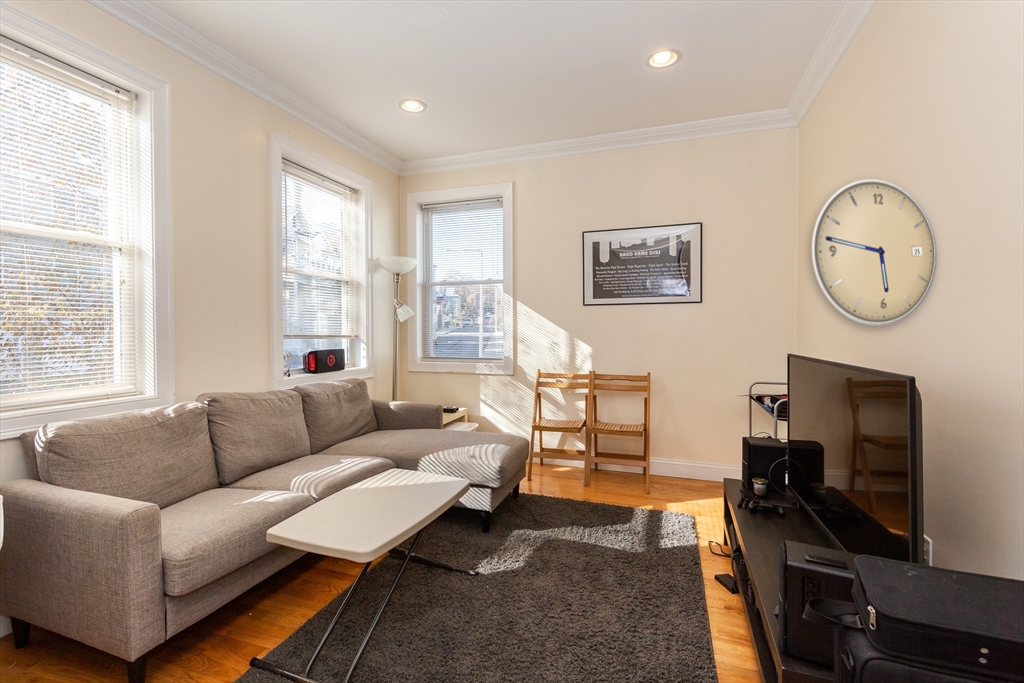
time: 5:47
